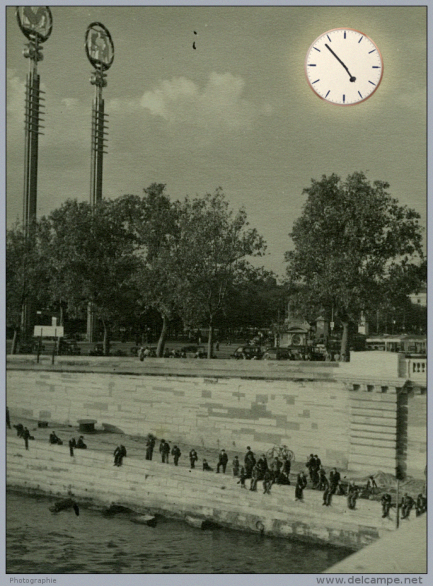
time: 4:53
